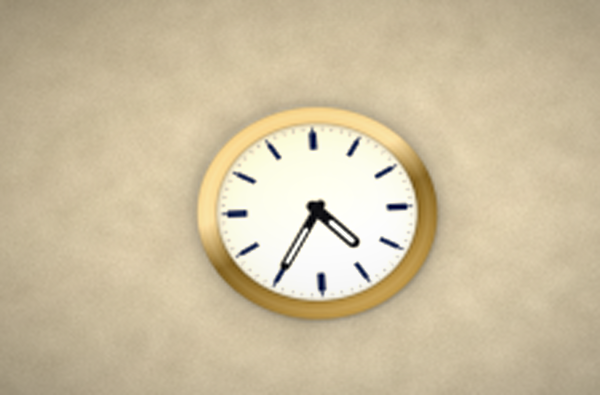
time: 4:35
